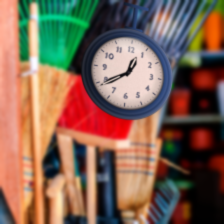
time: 12:39
